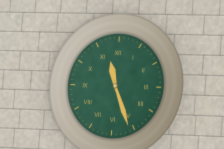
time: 11:26
